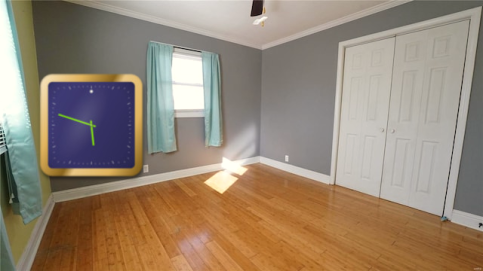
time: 5:48
